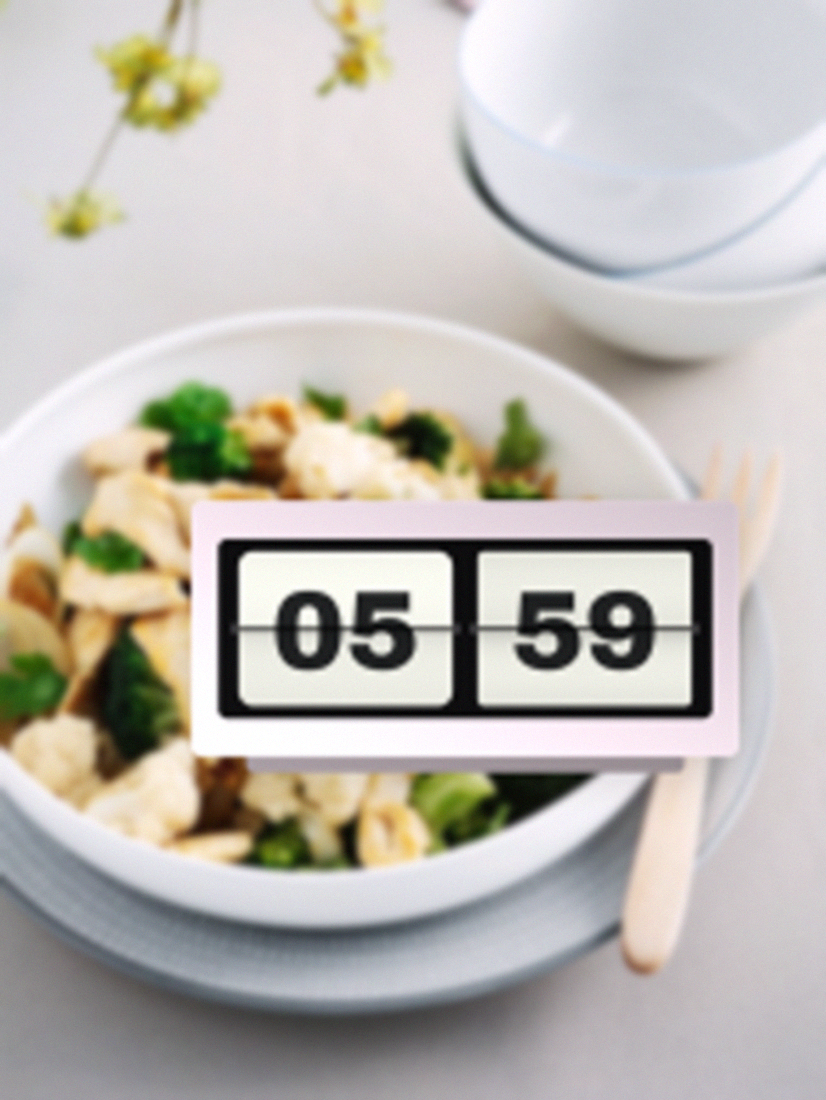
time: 5:59
